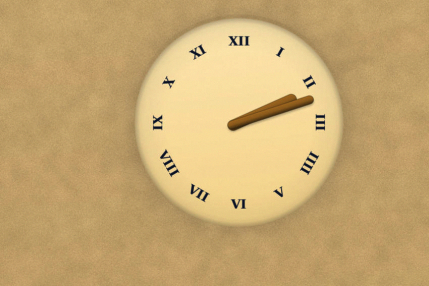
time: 2:12
